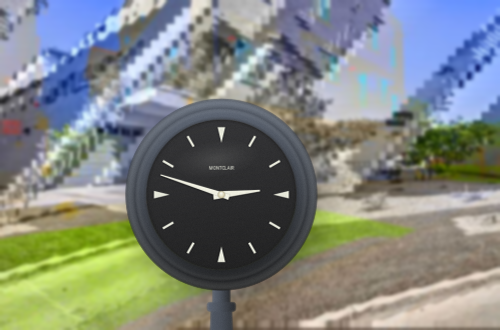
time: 2:48
